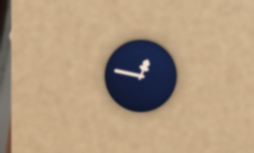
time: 12:47
